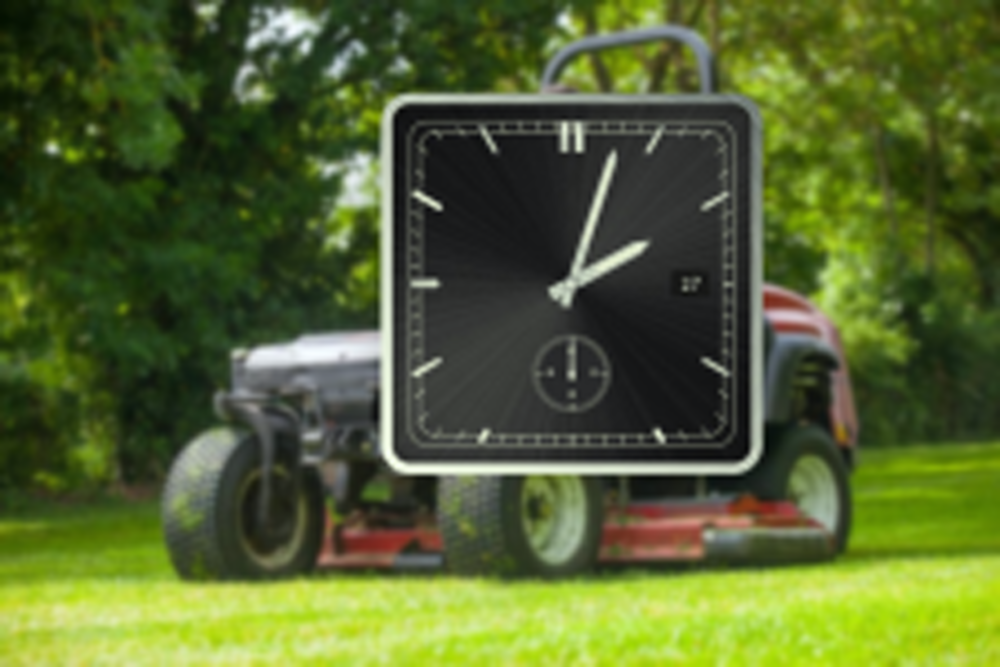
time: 2:03
